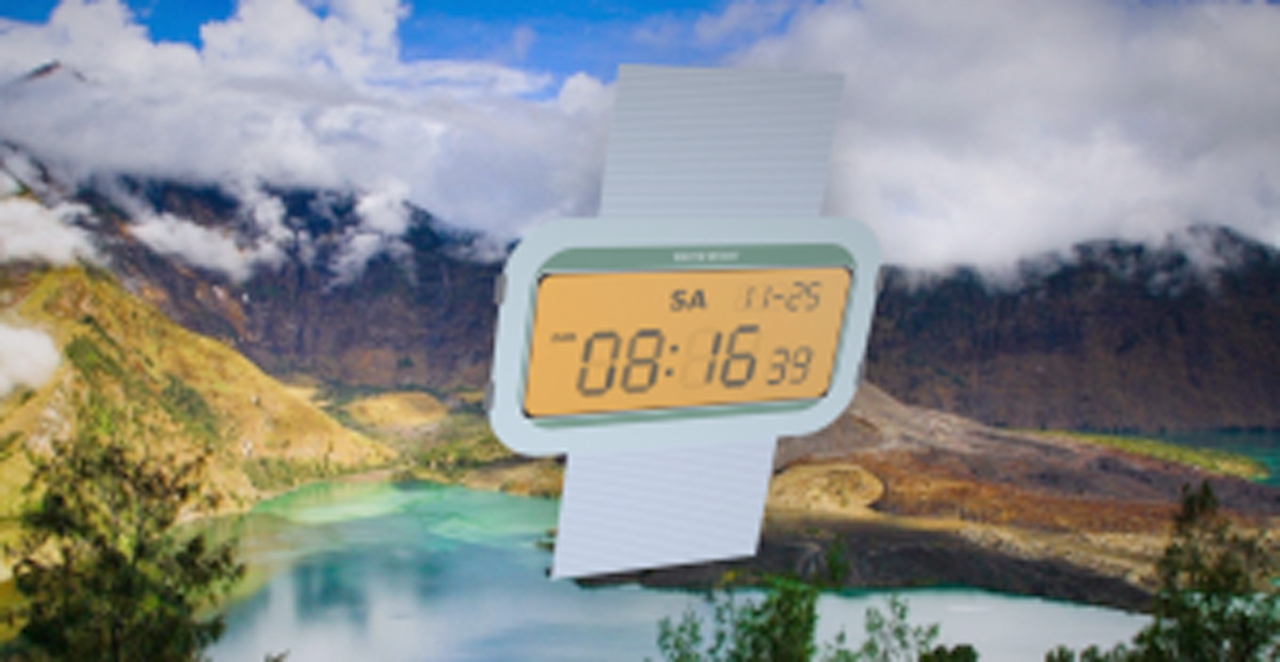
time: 8:16:39
